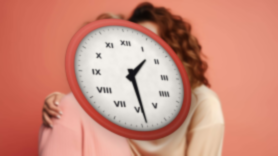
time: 1:29
